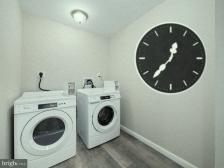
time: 12:37
